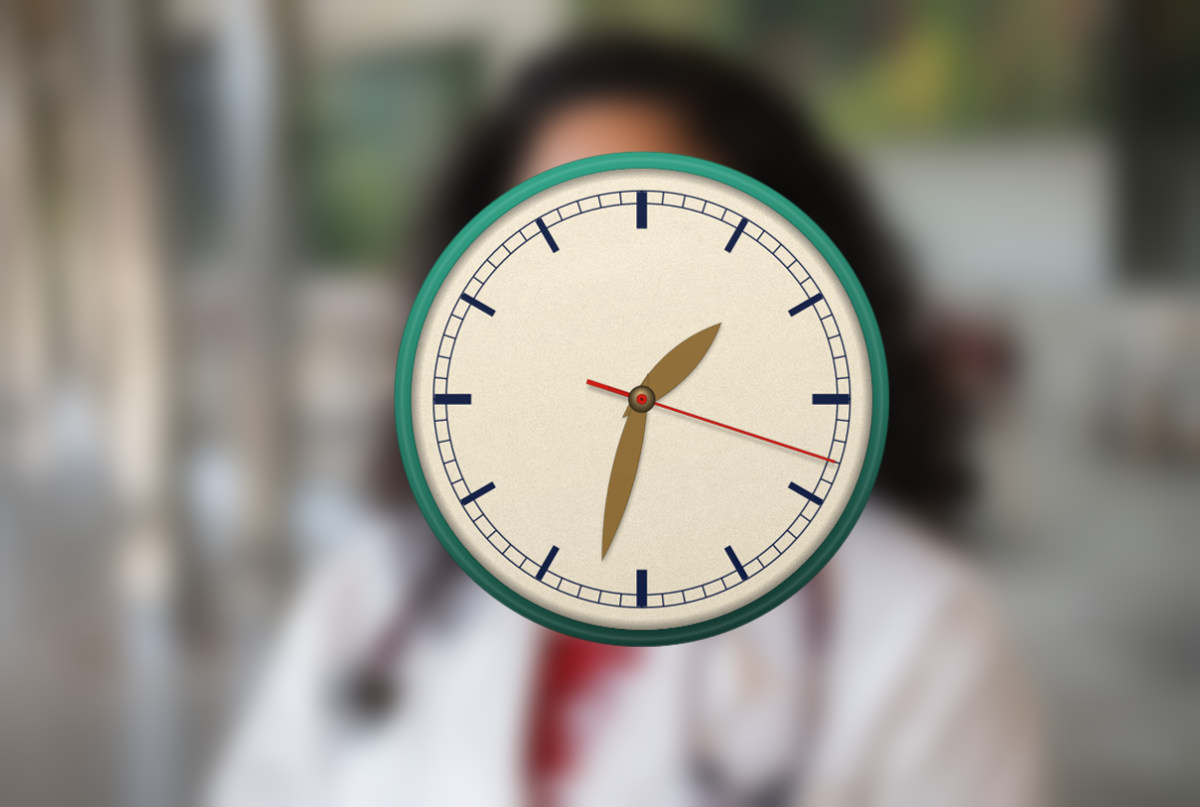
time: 1:32:18
